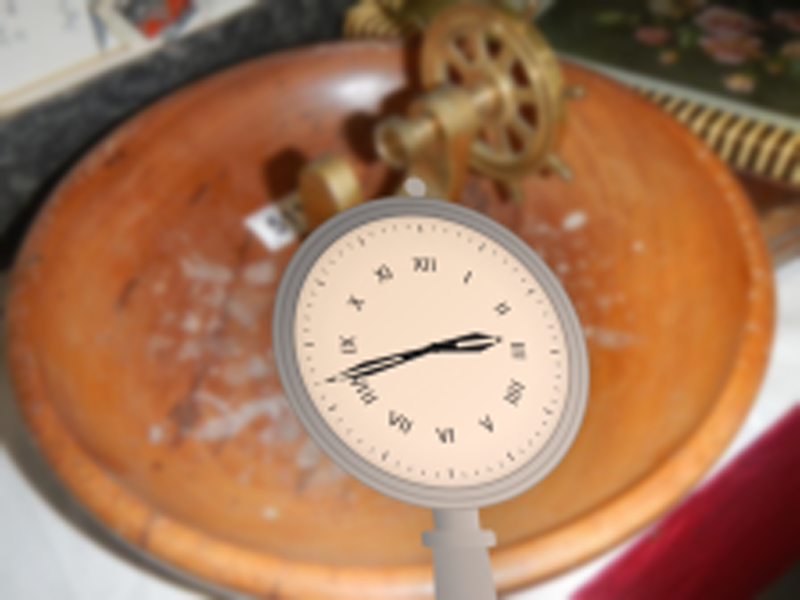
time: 2:42
